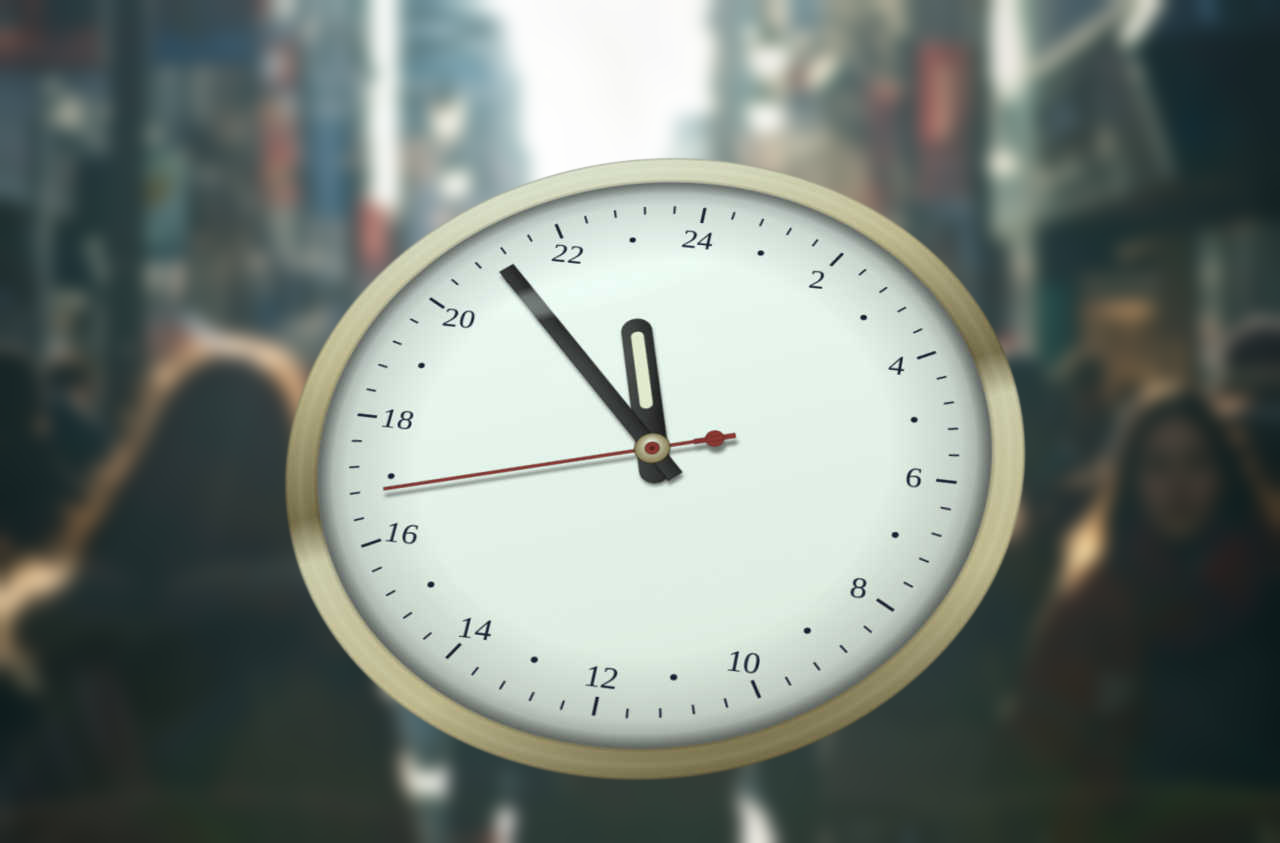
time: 22:52:42
